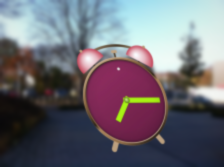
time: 7:16
